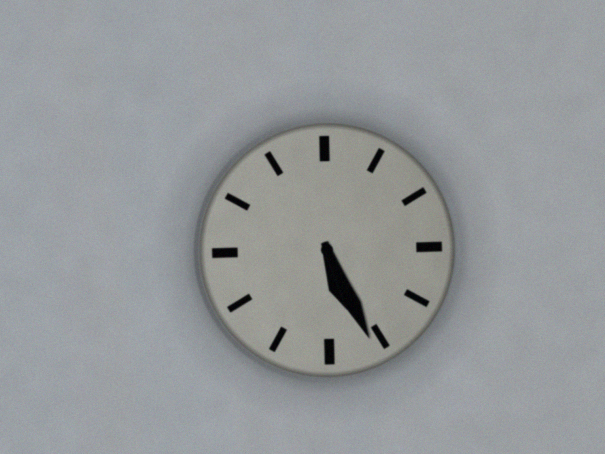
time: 5:26
